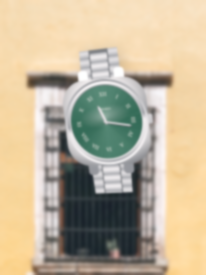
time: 11:17
